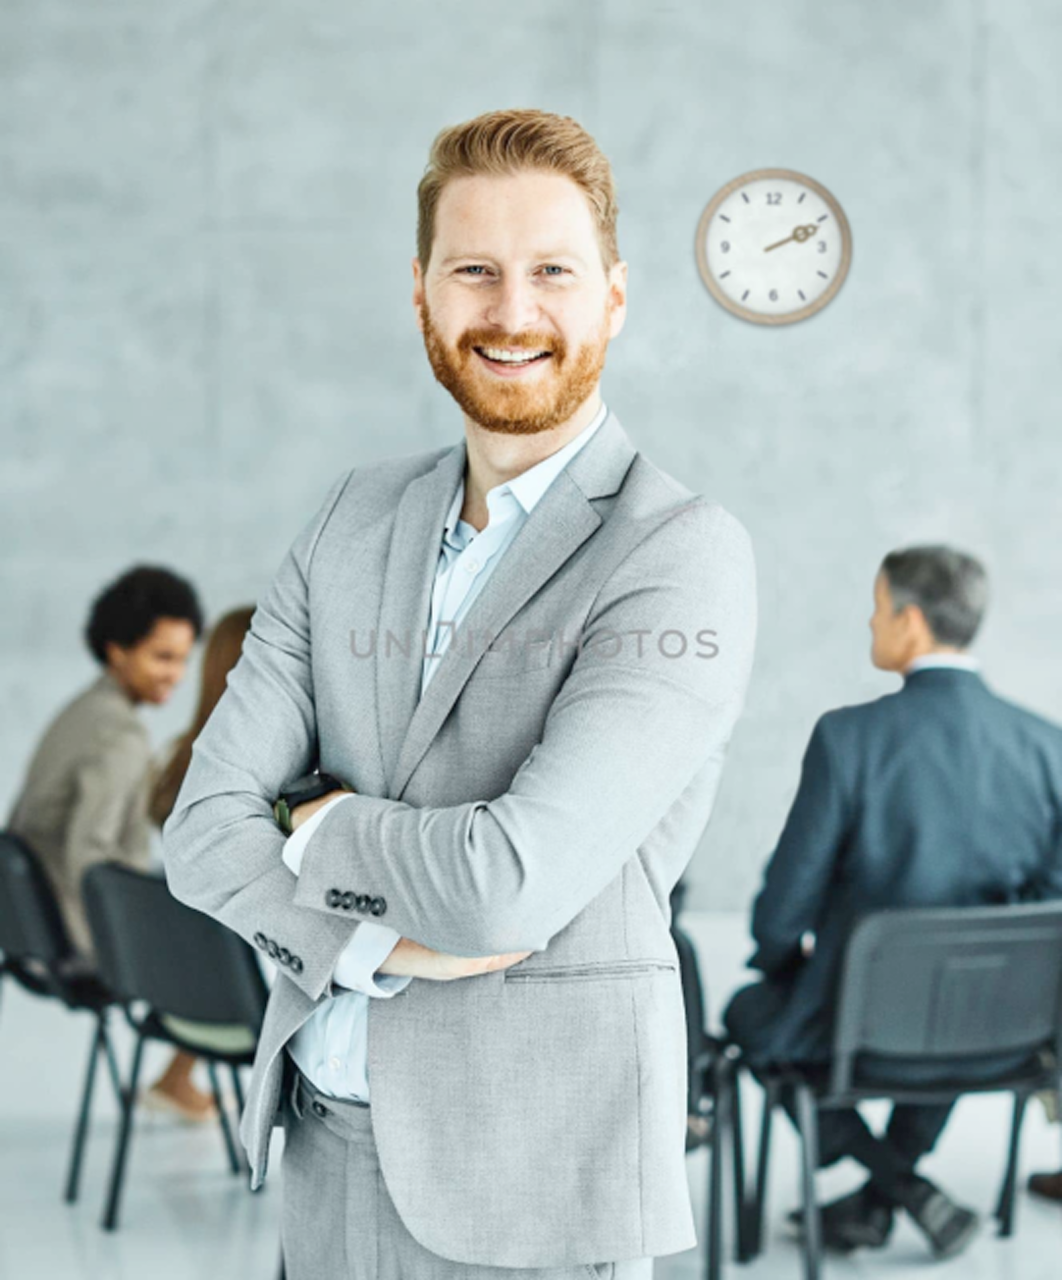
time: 2:11
